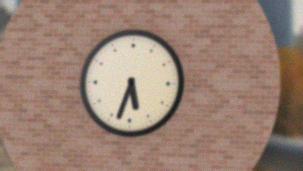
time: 5:33
